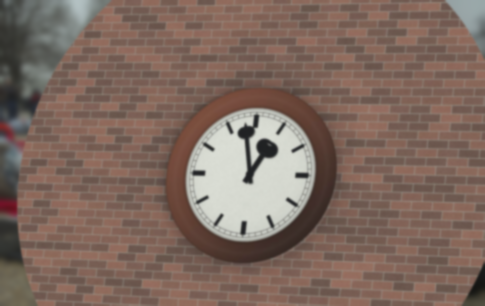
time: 12:58
